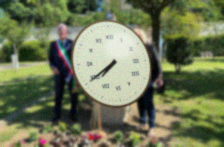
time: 7:40
